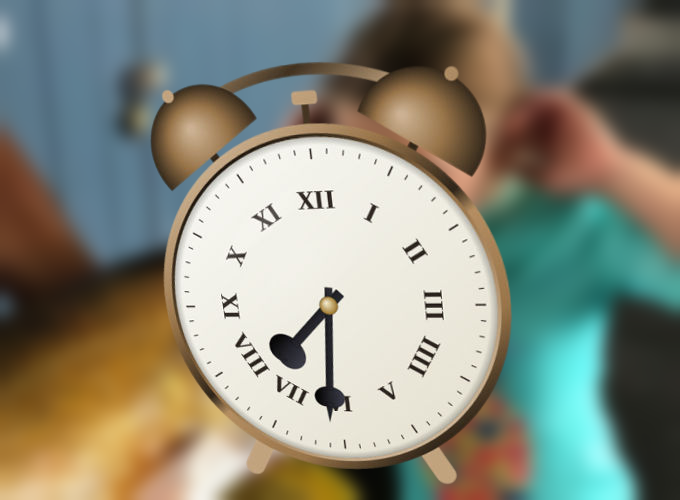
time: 7:31
